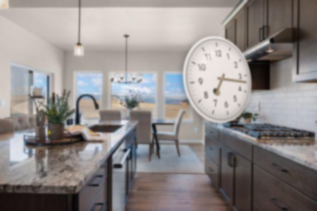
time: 7:17
